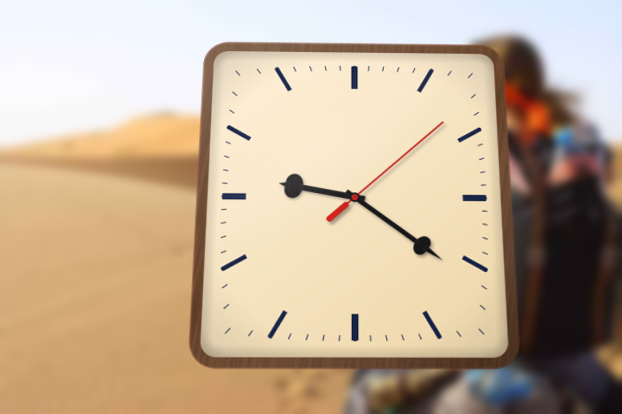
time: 9:21:08
